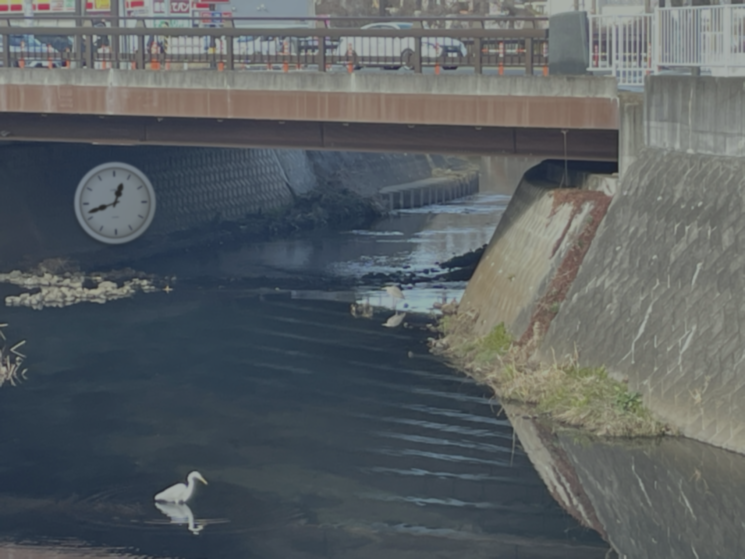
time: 12:42
